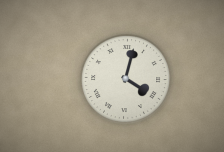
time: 4:02
